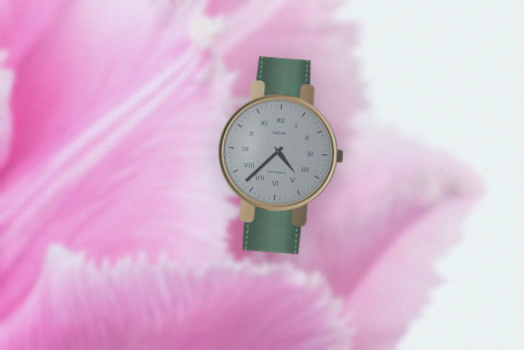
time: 4:37
